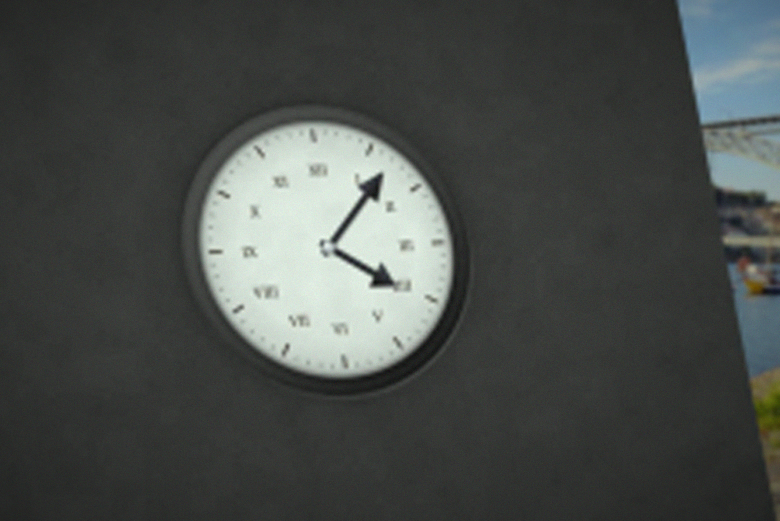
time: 4:07
